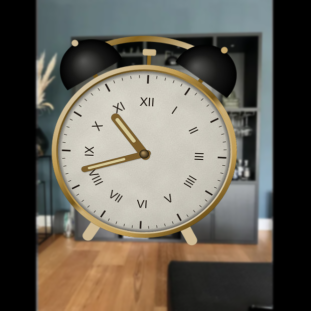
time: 10:42
